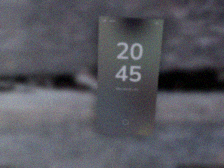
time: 20:45
